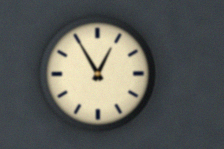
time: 12:55
